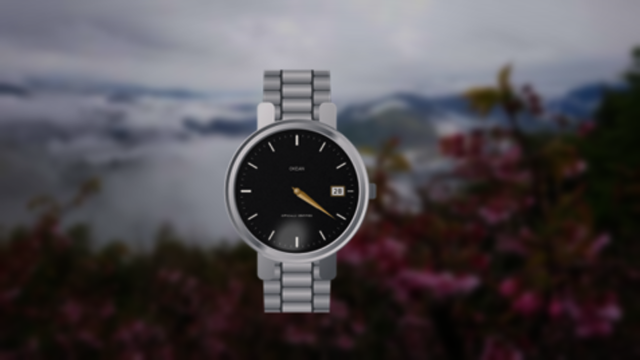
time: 4:21
